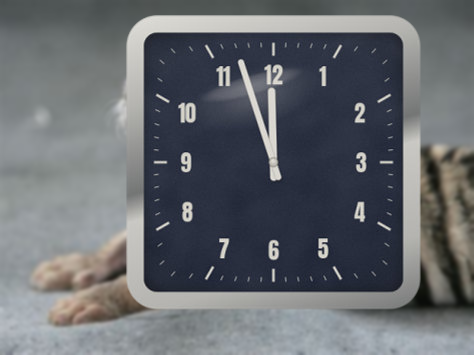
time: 11:57
